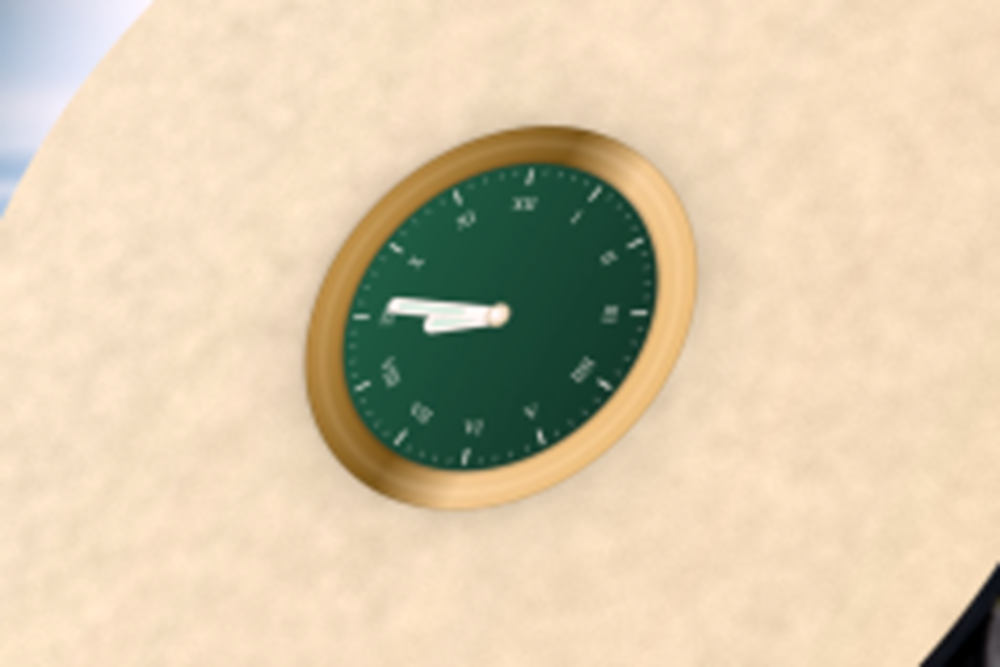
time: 8:46
